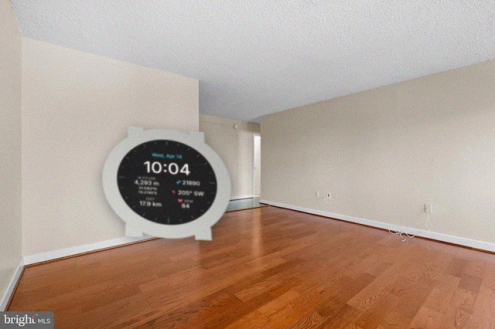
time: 10:04
